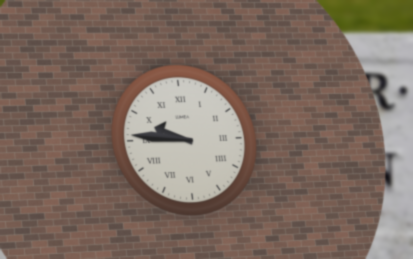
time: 9:46
